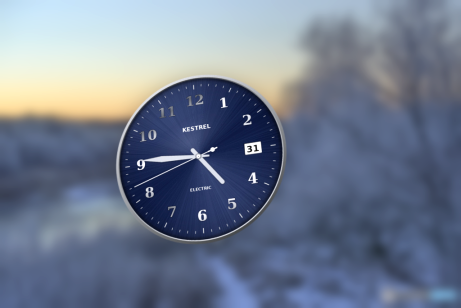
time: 4:45:42
